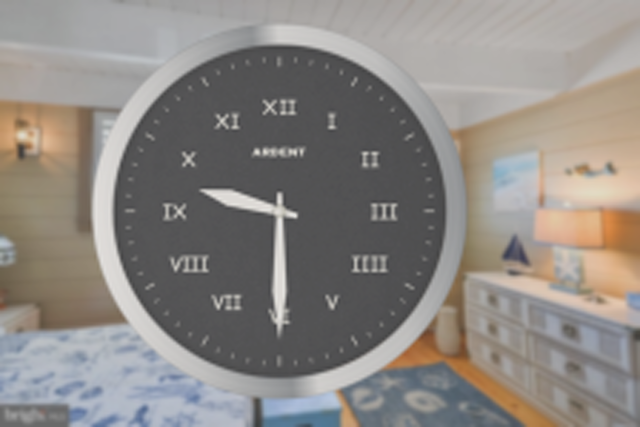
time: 9:30
